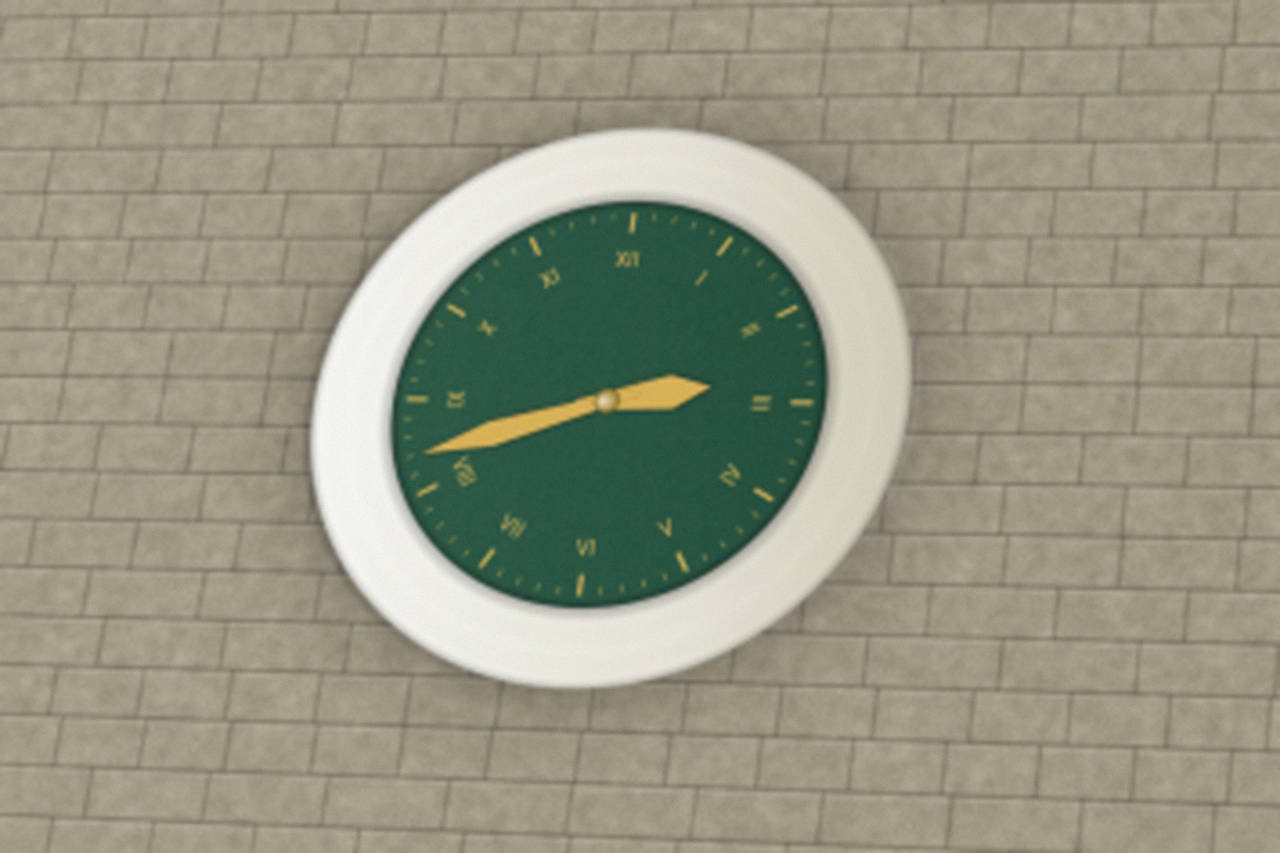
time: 2:42
